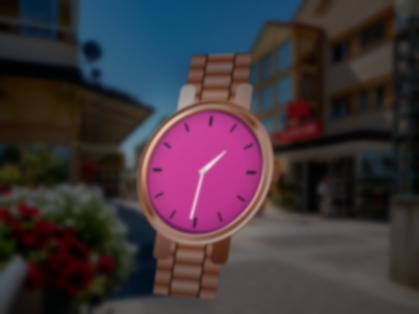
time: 1:31
